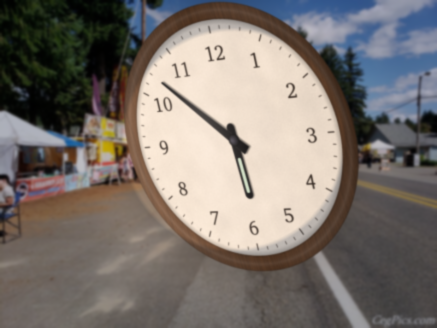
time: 5:52
